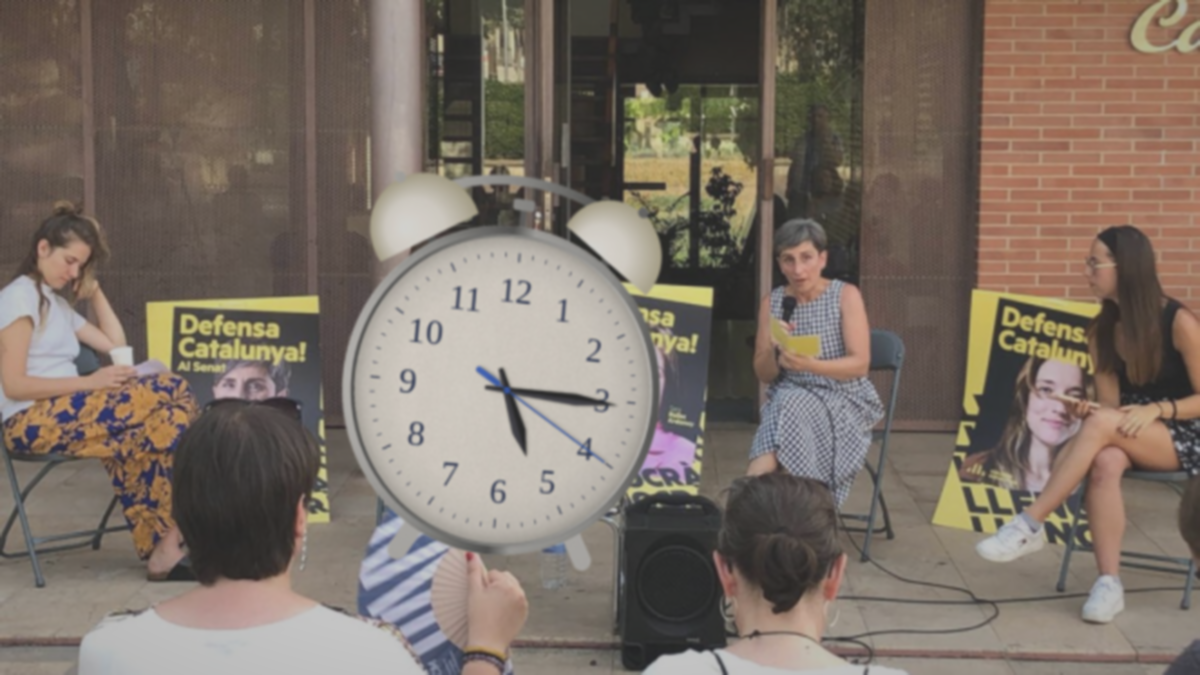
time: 5:15:20
